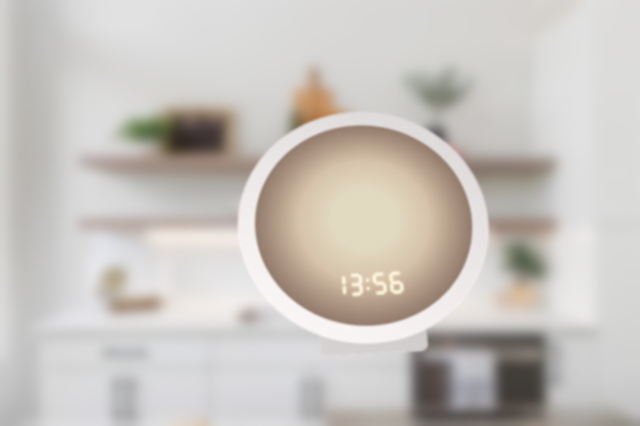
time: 13:56
